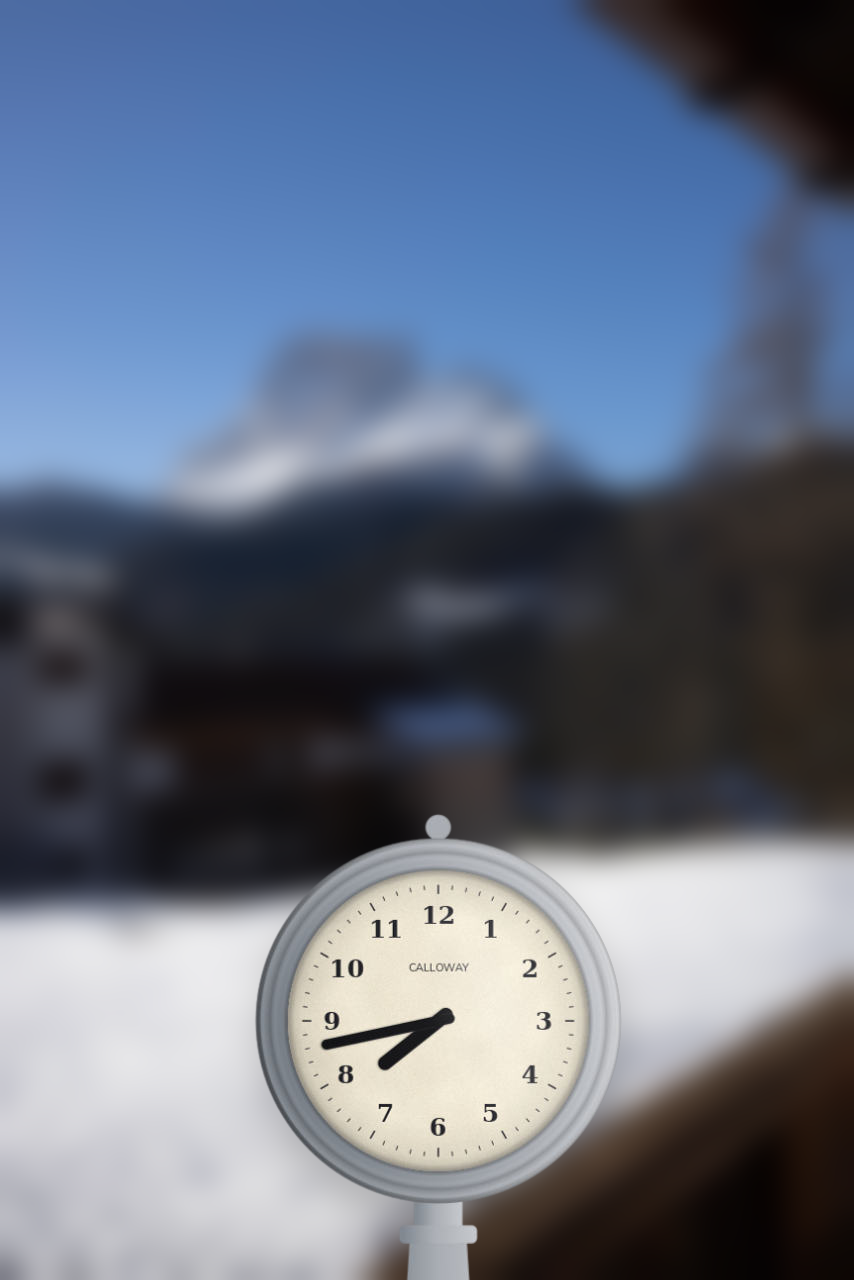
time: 7:43
